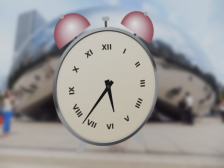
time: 5:37
